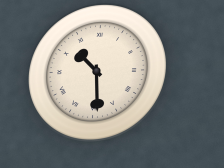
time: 10:29
